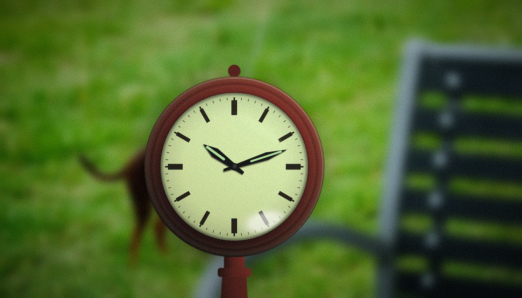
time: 10:12
